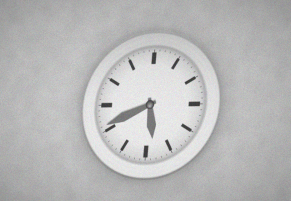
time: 5:41
